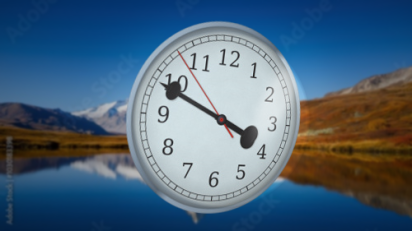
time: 3:48:53
